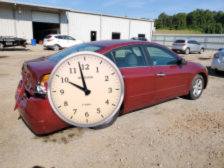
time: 9:58
